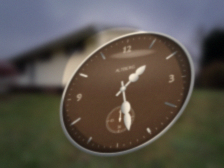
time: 1:28
